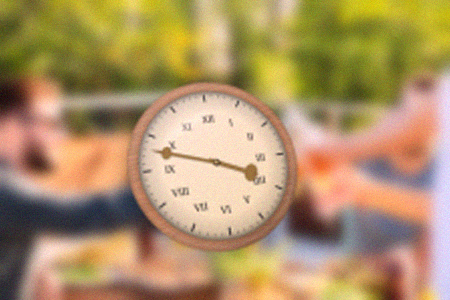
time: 3:48
